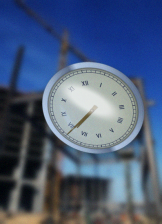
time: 7:39
